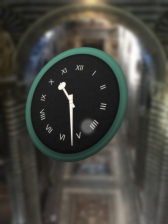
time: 10:27
